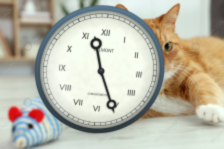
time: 11:26
